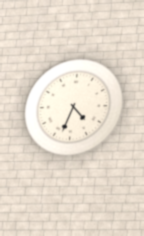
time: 4:33
